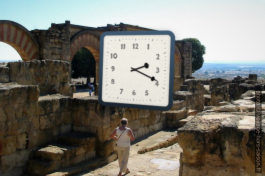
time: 2:19
